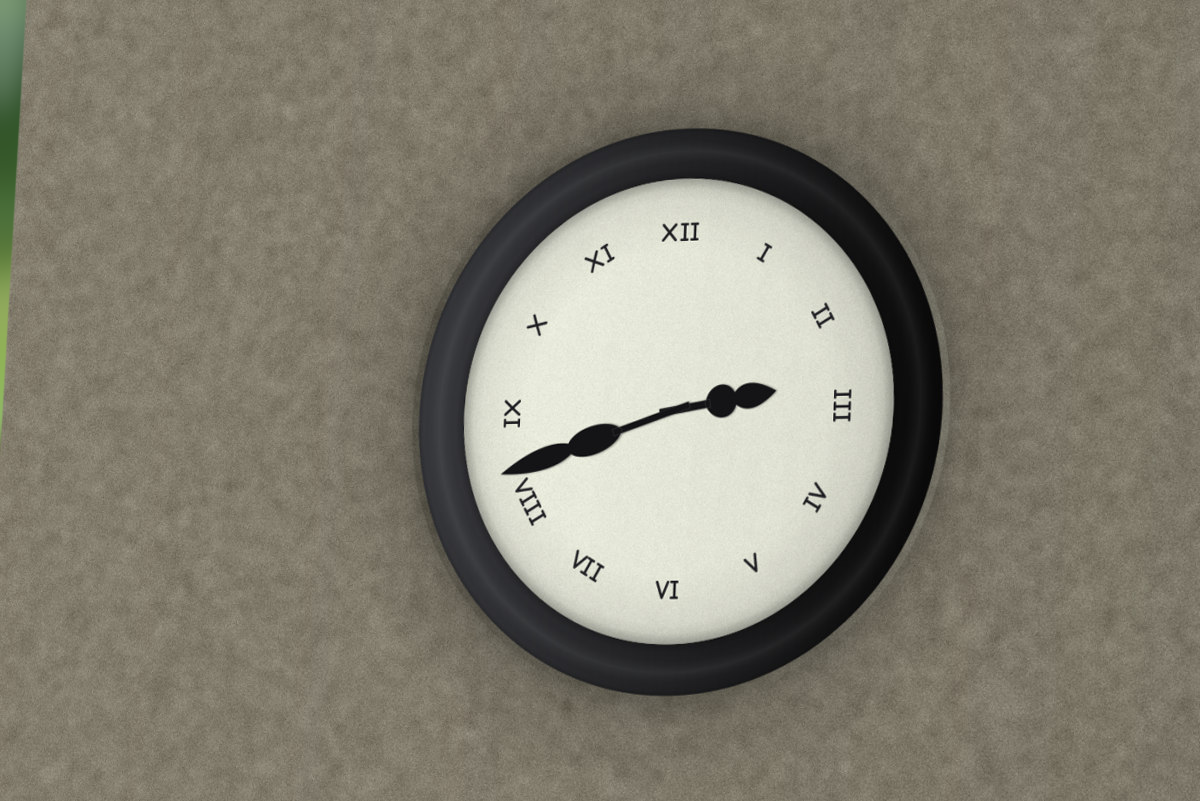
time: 2:42
